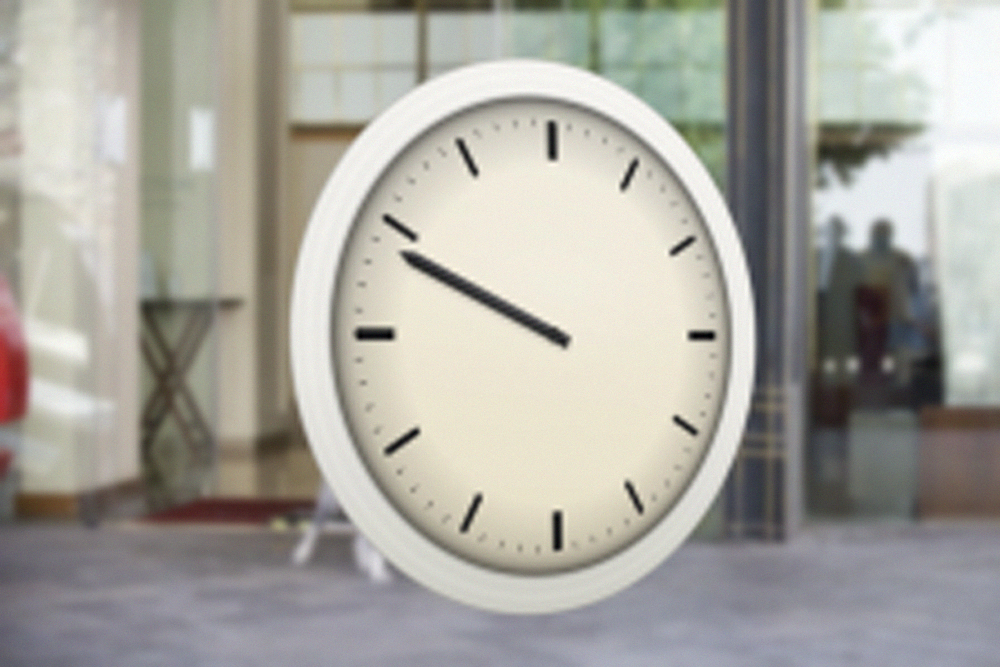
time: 9:49
